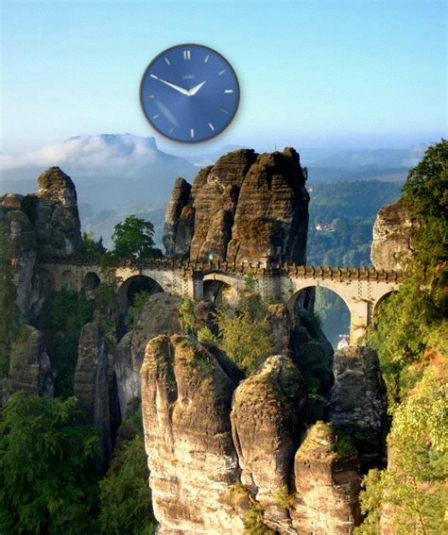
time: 1:50
